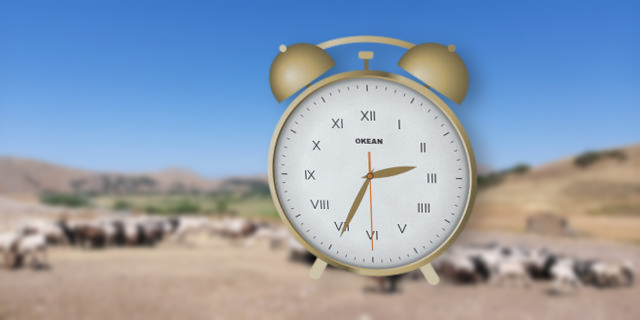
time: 2:34:30
